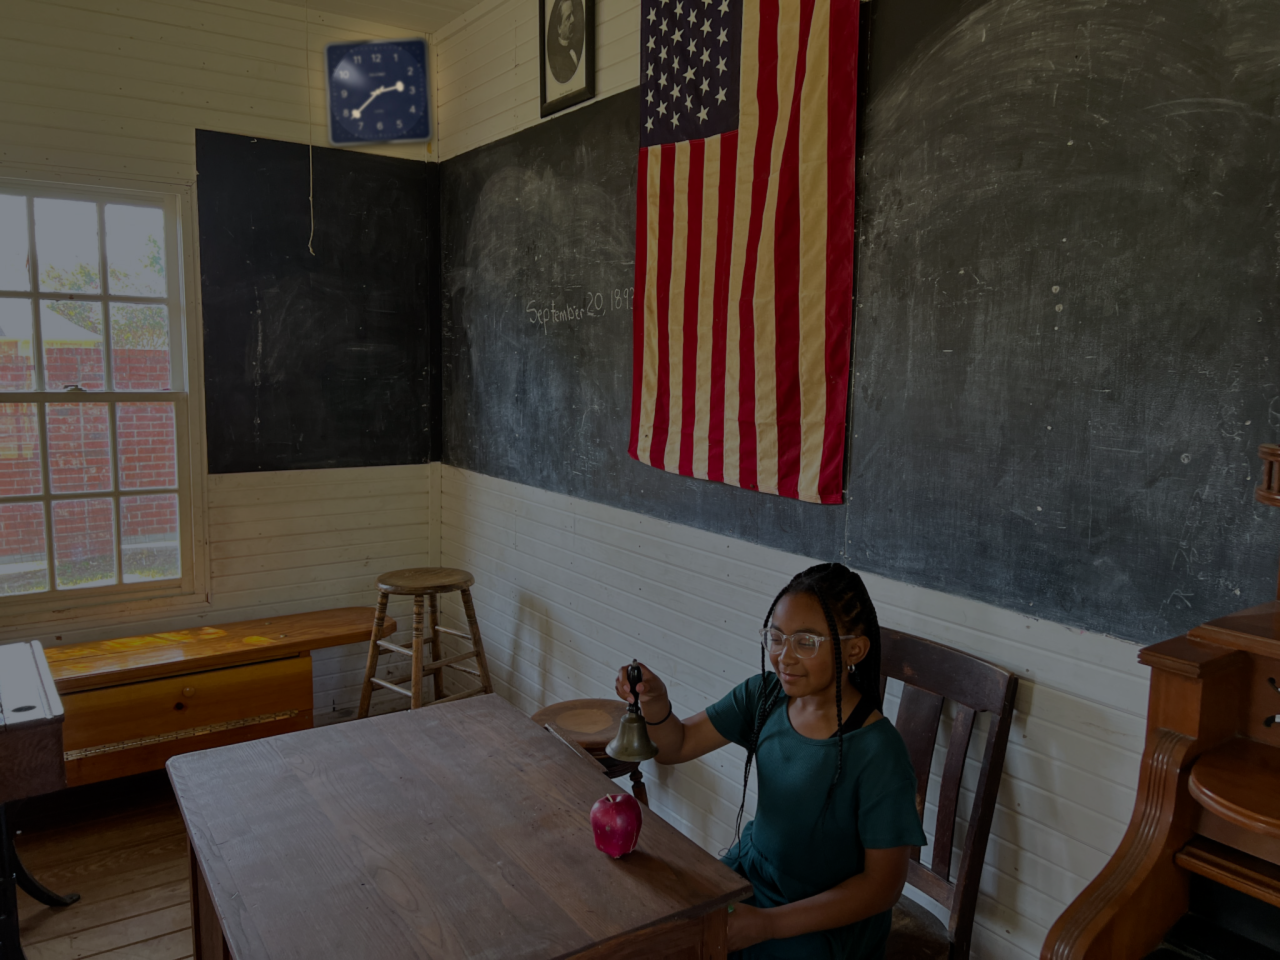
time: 2:38
